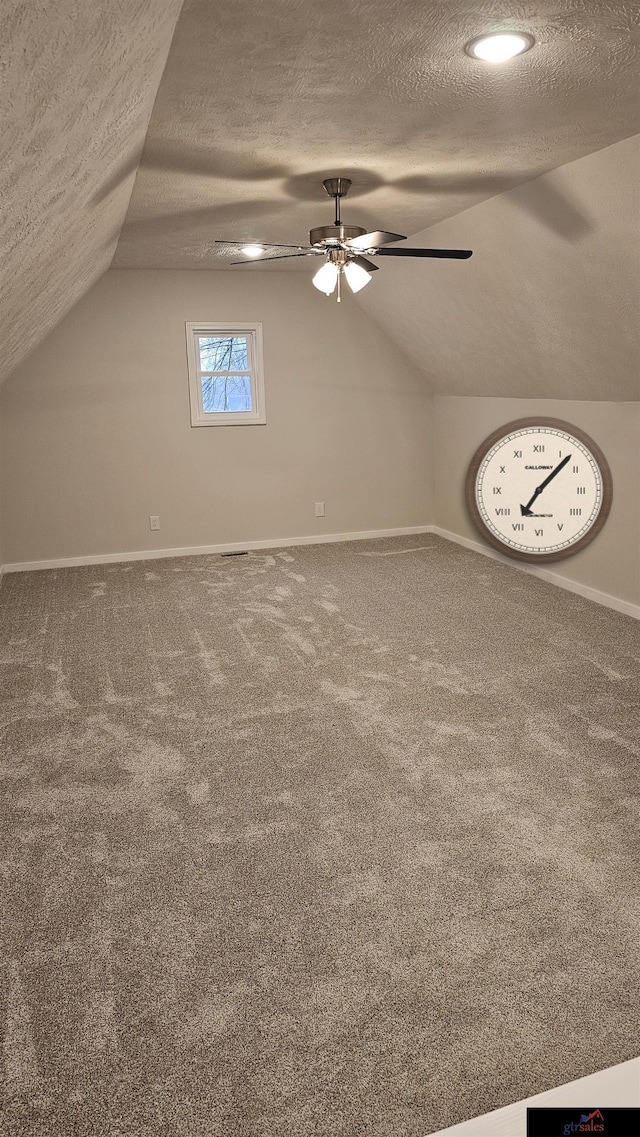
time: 7:07
